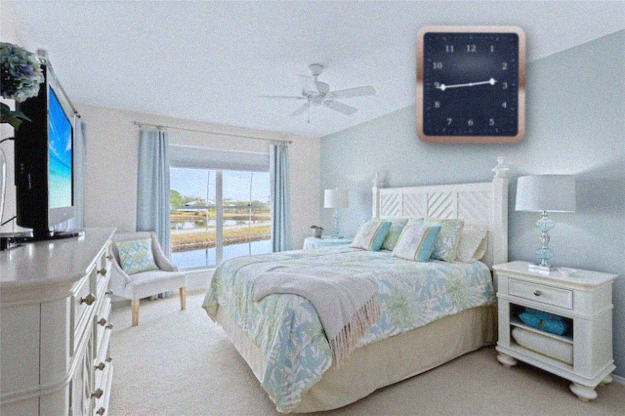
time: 2:44
